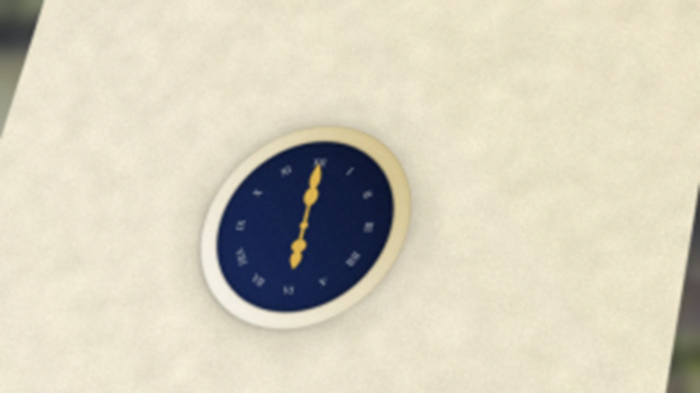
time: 6:00
